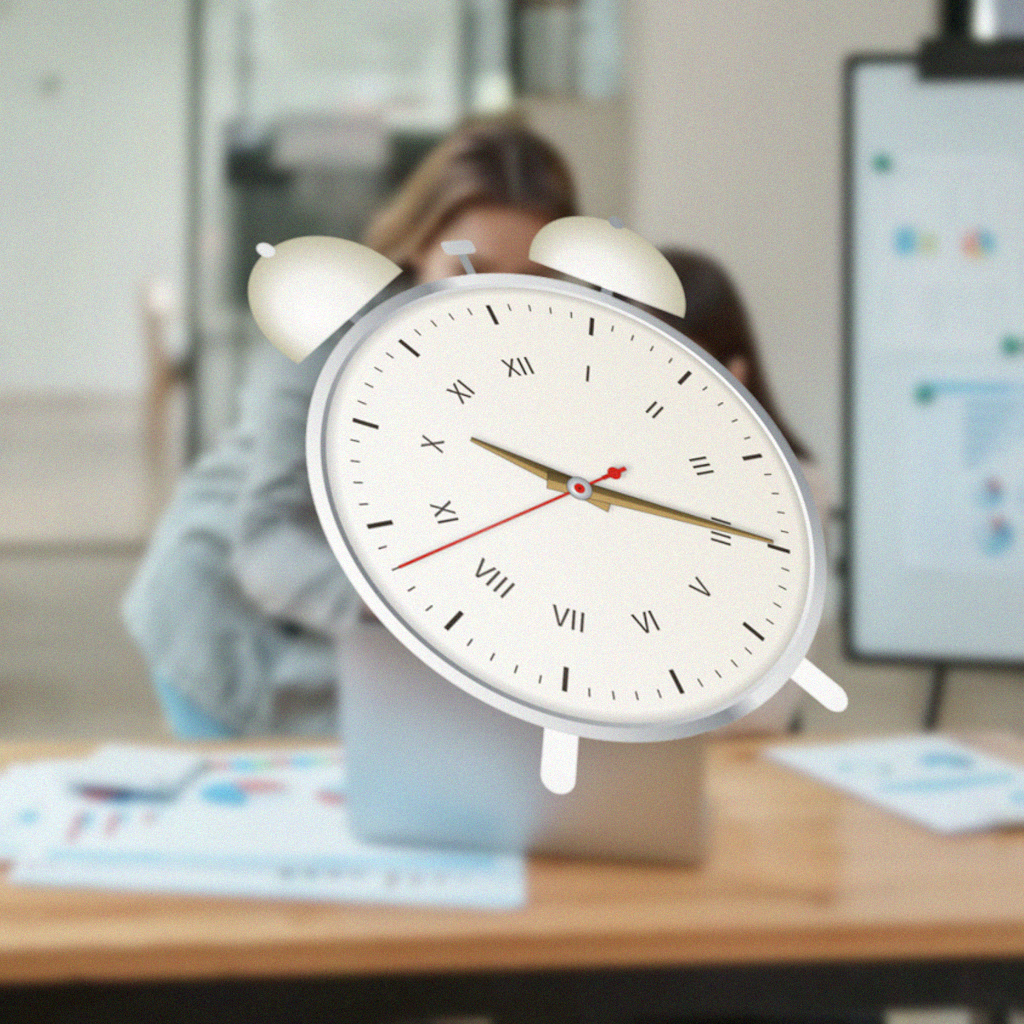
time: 10:19:43
